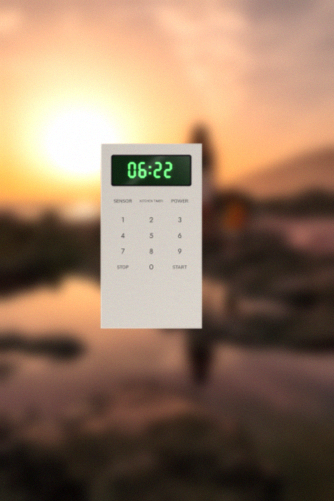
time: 6:22
